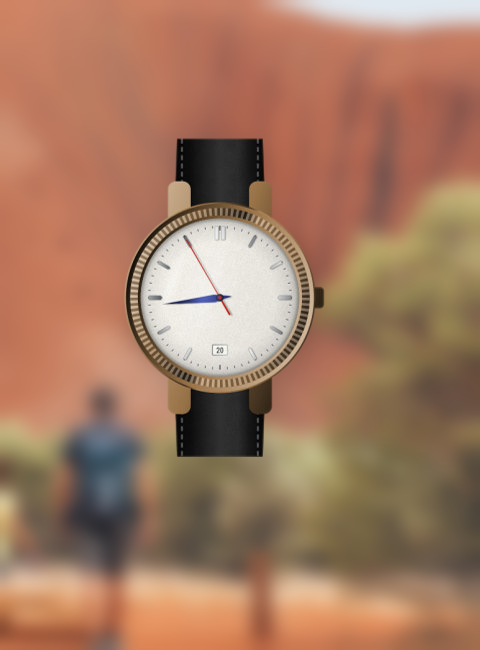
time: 8:43:55
